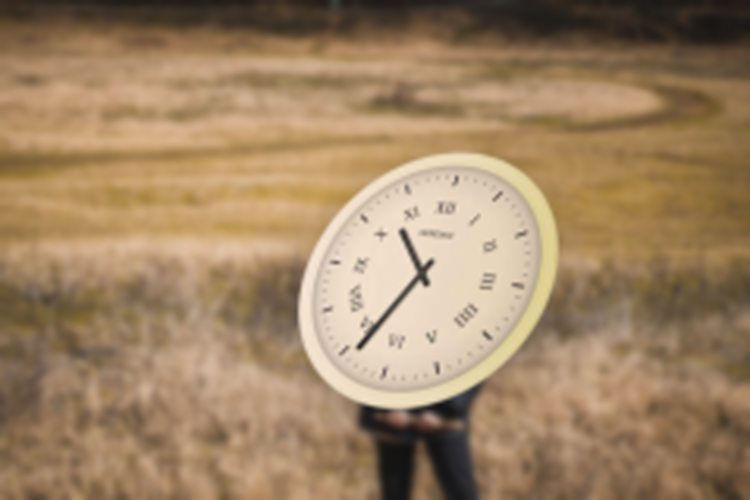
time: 10:34
